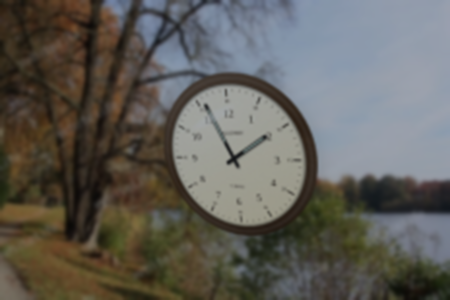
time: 1:56
